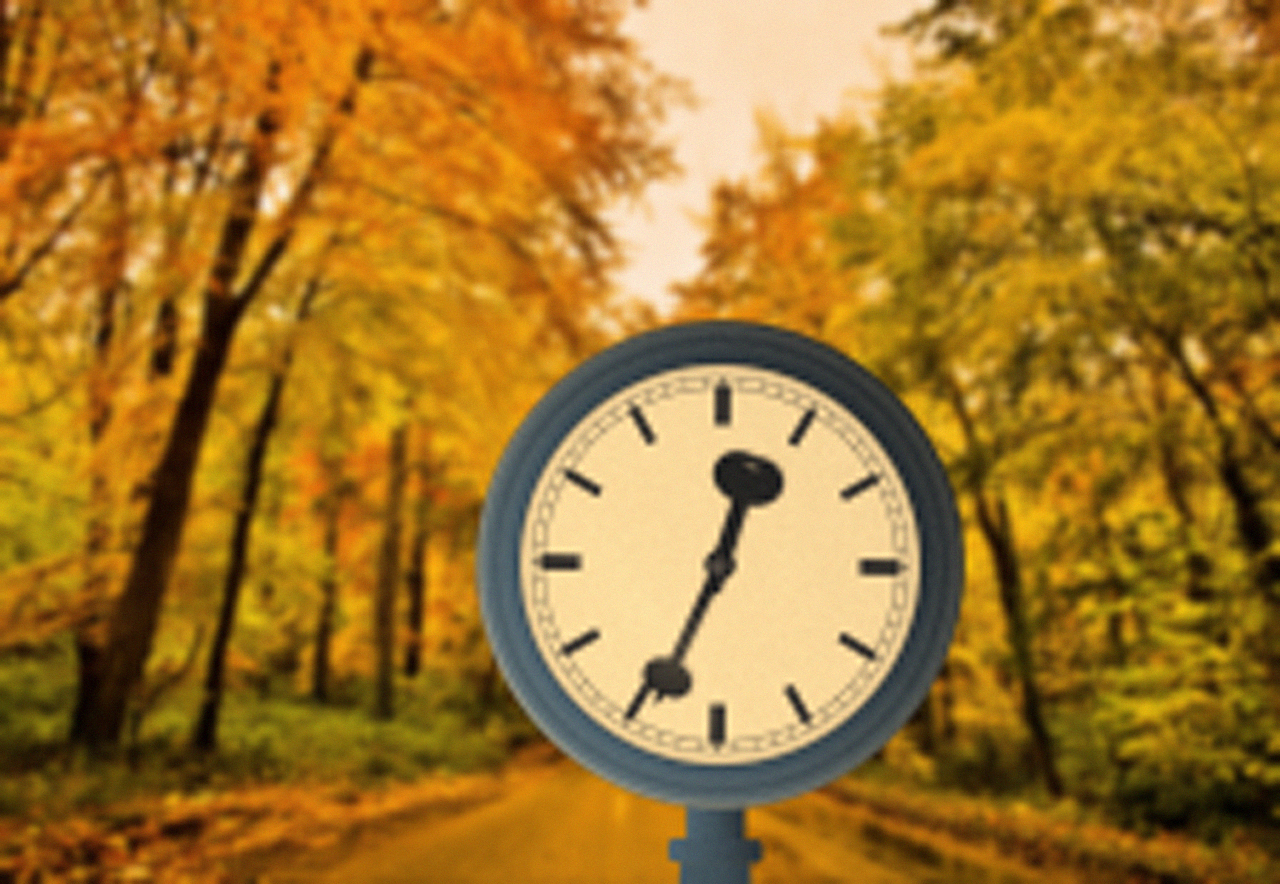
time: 12:34
